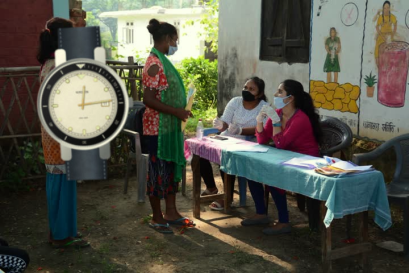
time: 12:14
